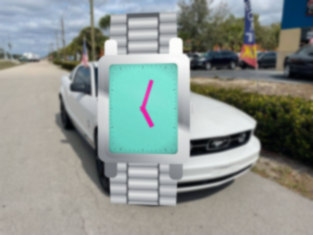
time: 5:03
